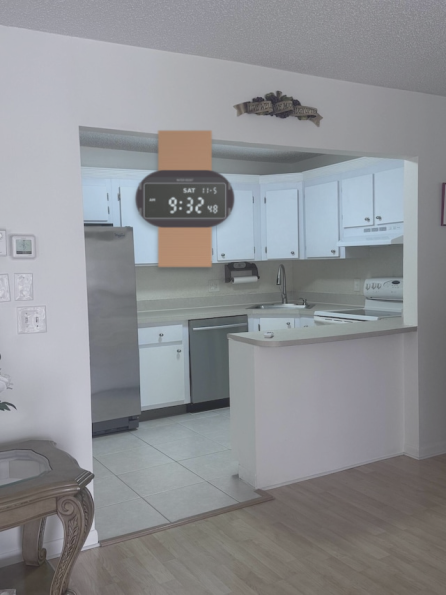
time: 9:32
